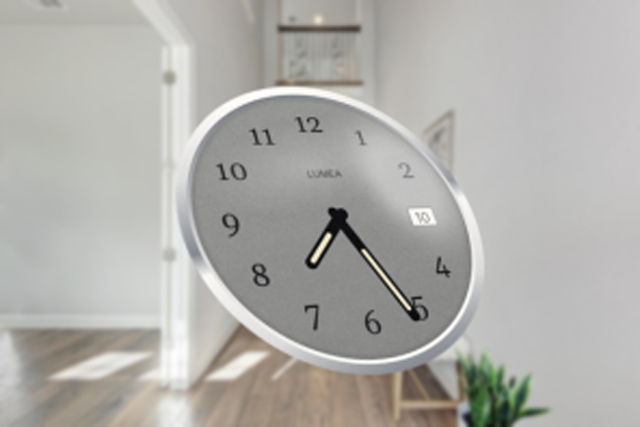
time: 7:26
